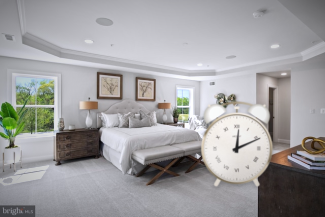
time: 12:11
